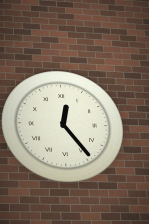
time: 12:24
